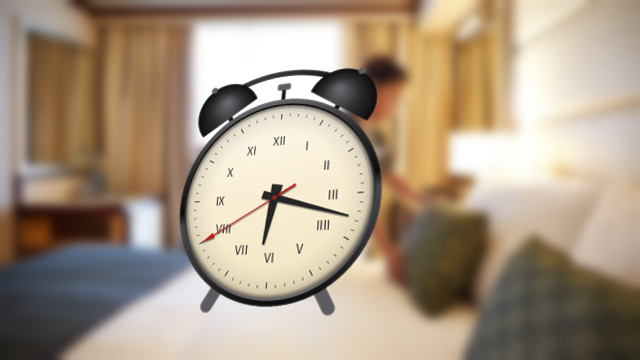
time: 6:17:40
